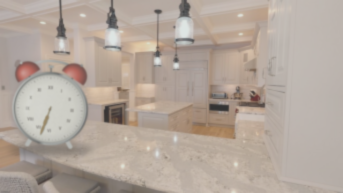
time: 6:33
